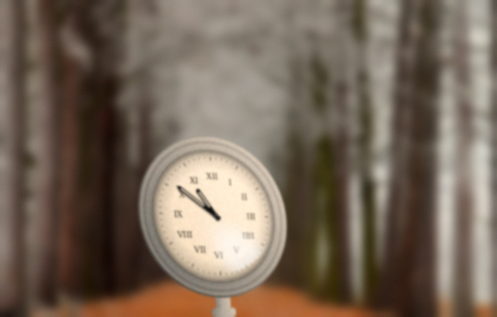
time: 10:51
